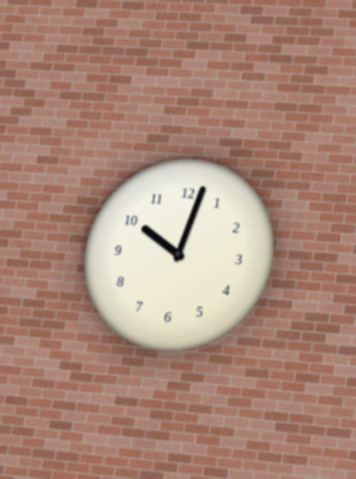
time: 10:02
